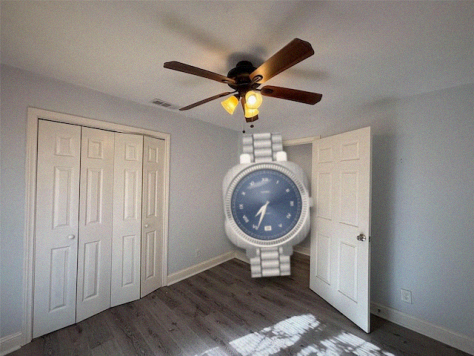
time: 7:34
